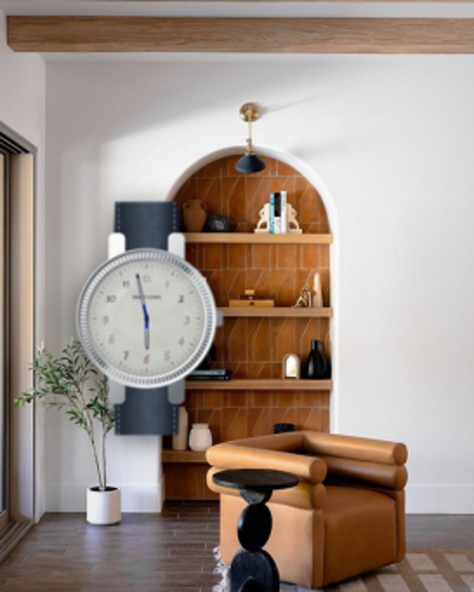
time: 5:58
